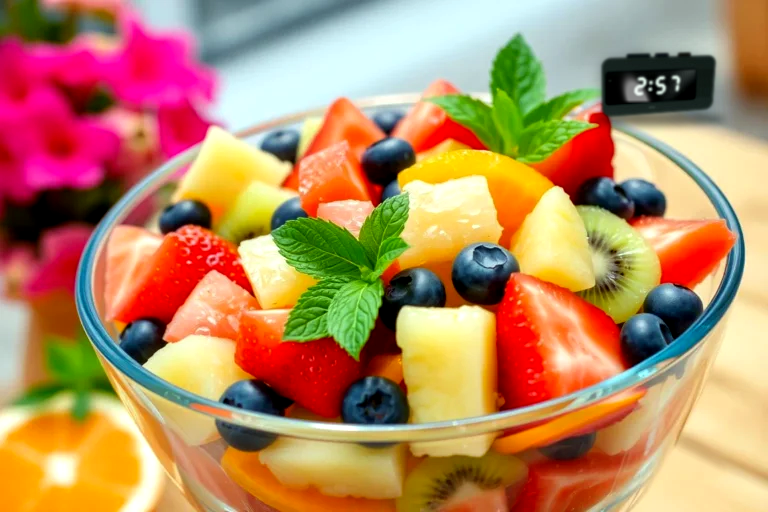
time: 2:57
